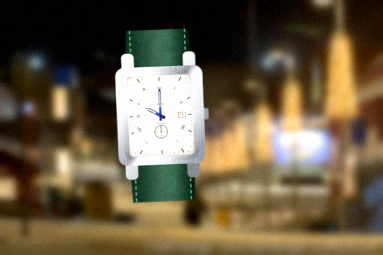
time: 10:00
